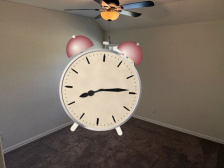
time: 8:14
